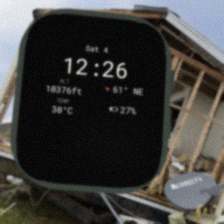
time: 12:26
